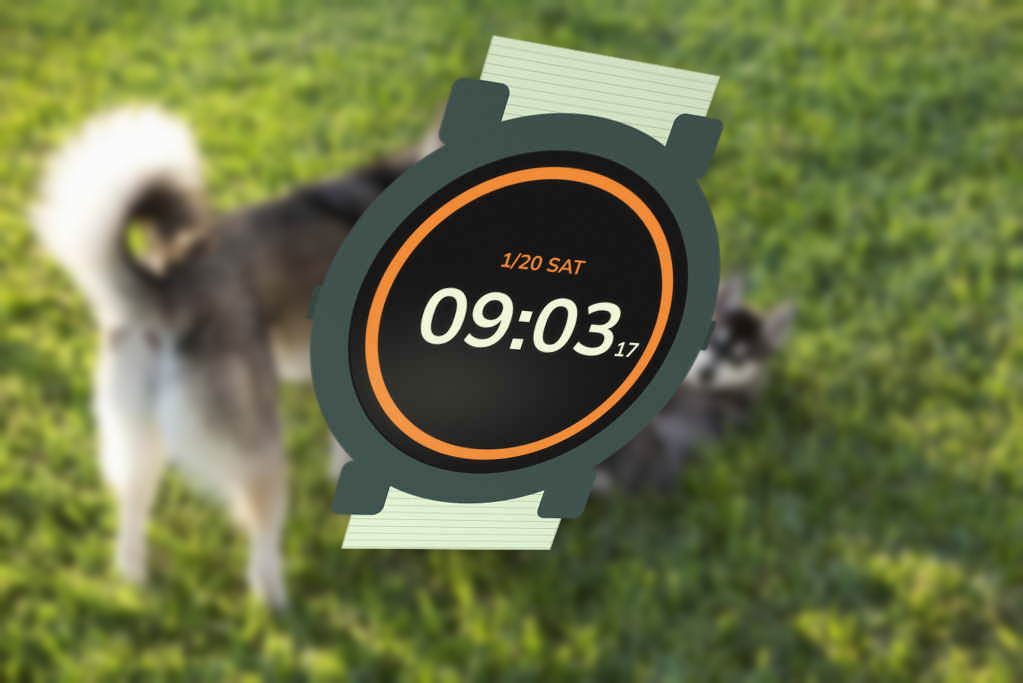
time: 9:03:17
